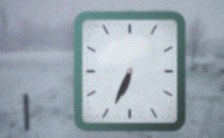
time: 6:34
